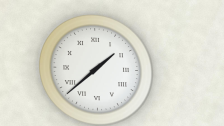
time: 1:38
